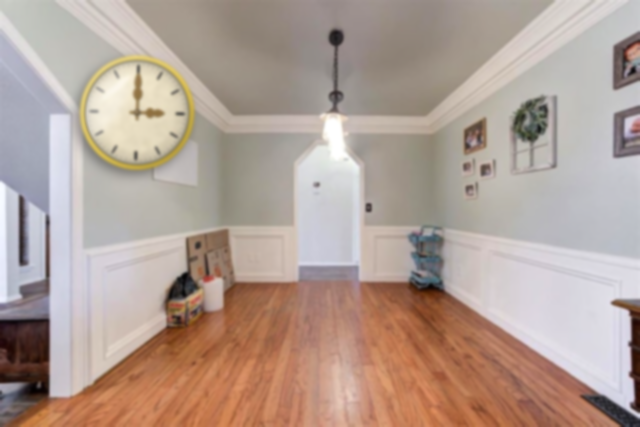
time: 3:00
